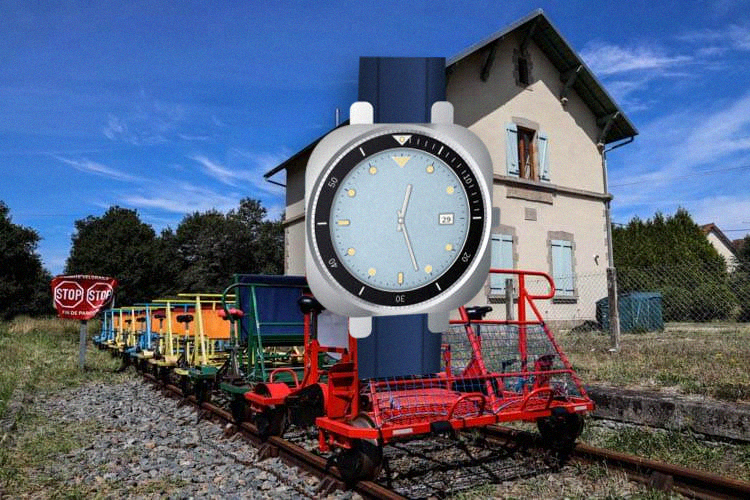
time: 12:27
